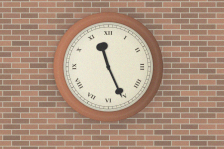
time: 11:26
